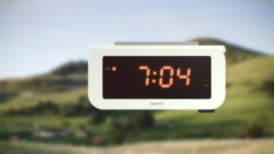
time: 7:04
